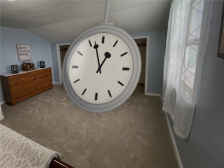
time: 12:57
